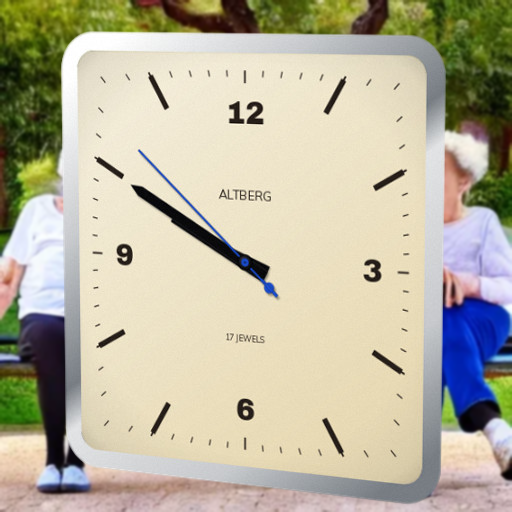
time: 9:49:52
